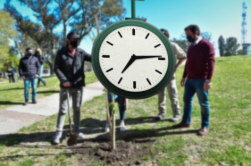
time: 7:14
